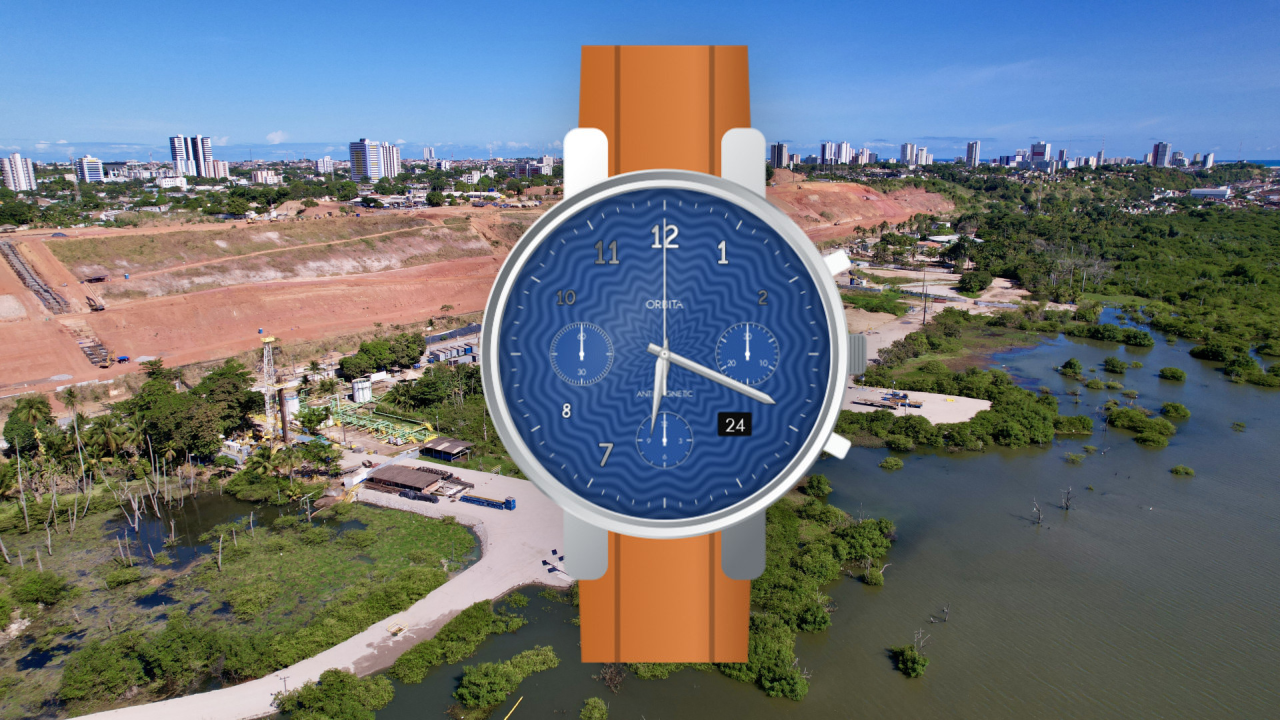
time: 6:19
